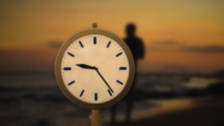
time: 9:24
